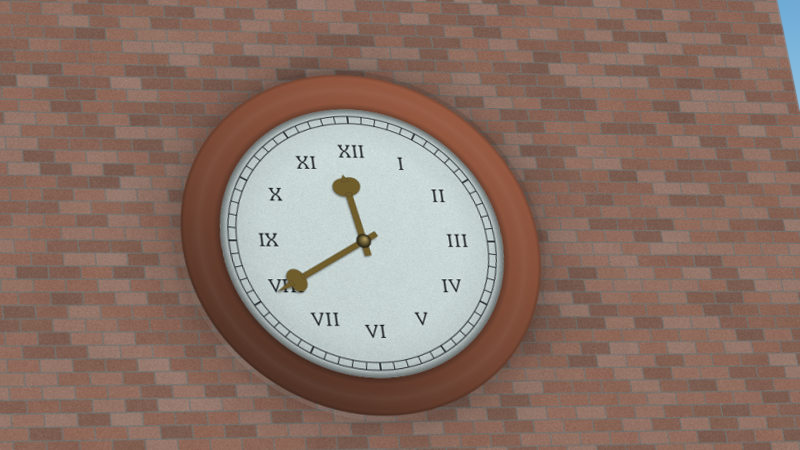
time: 11:40
